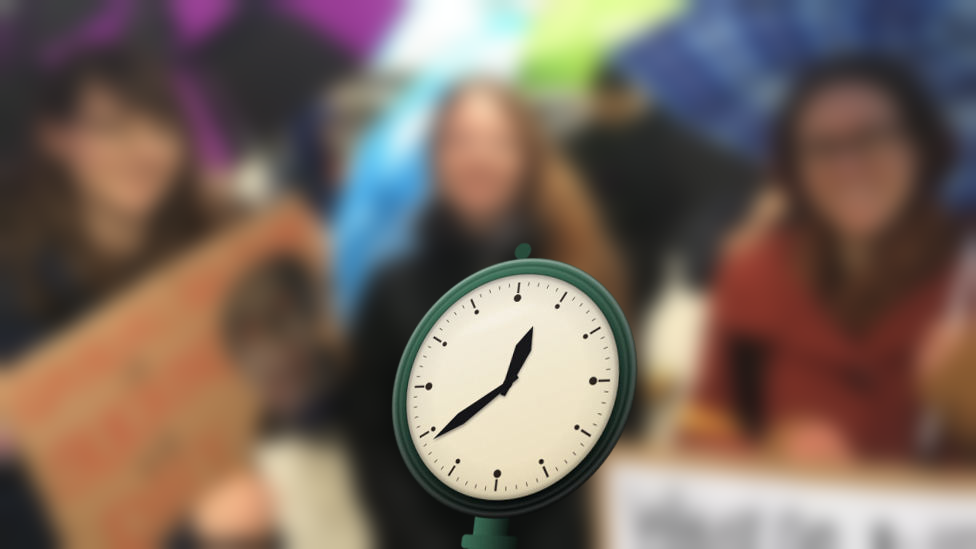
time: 12:39
